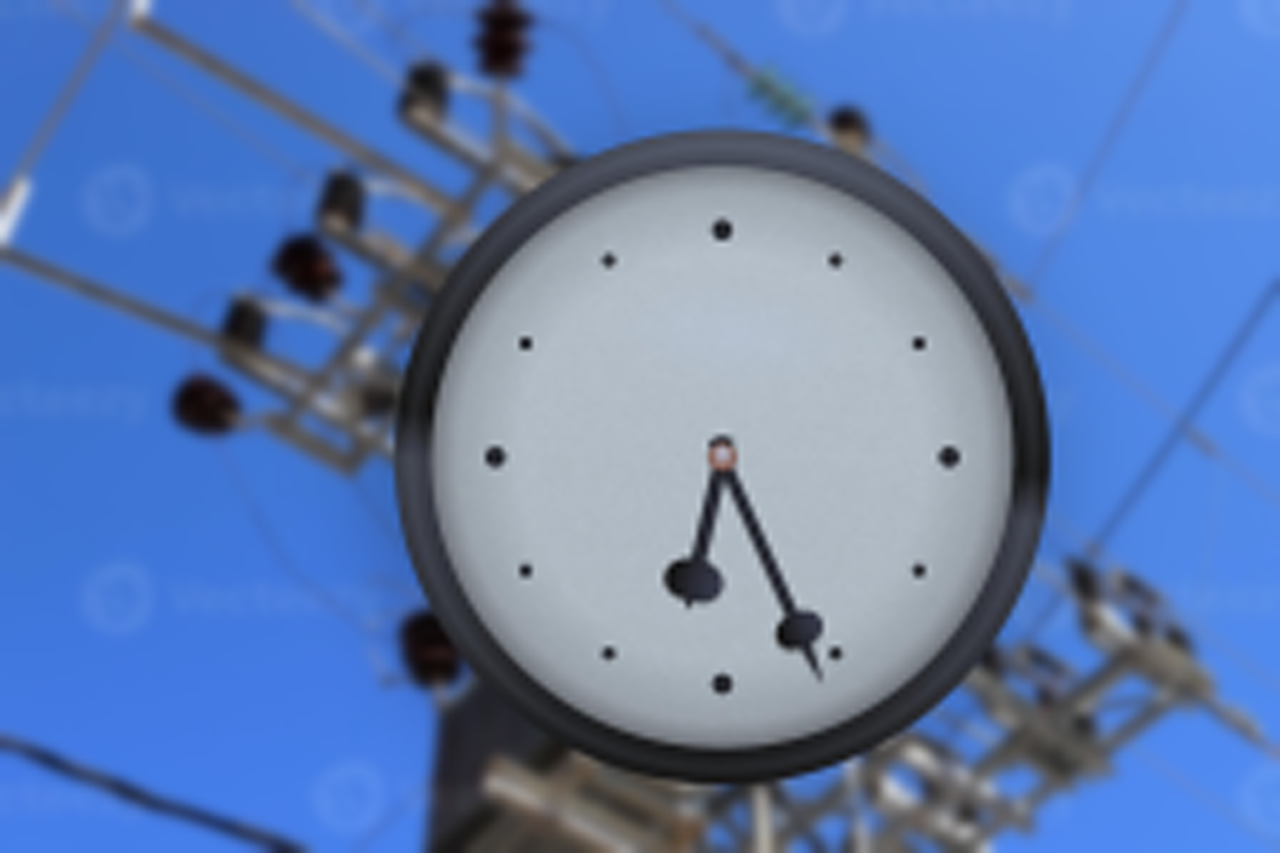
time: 6:26
